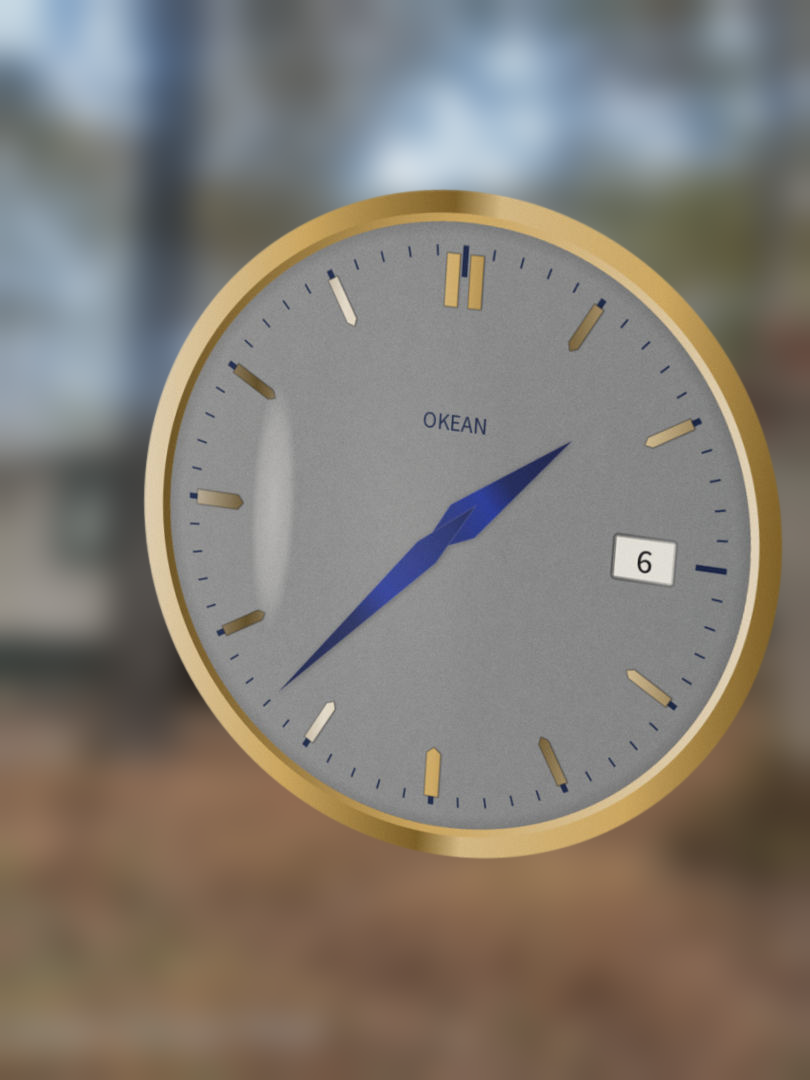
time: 1:37
